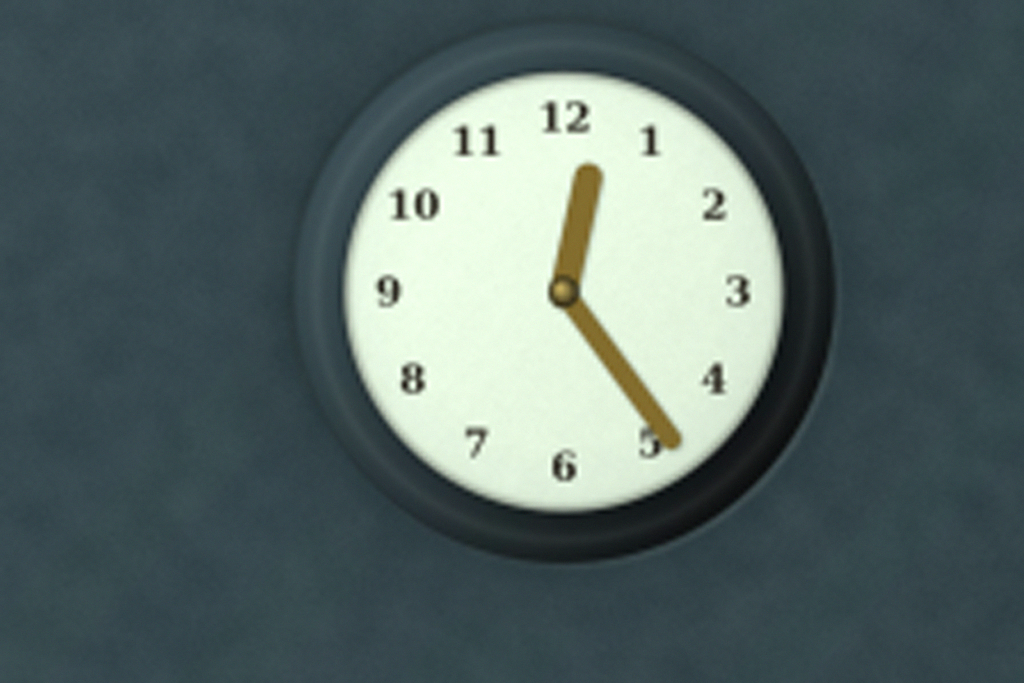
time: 12:24
